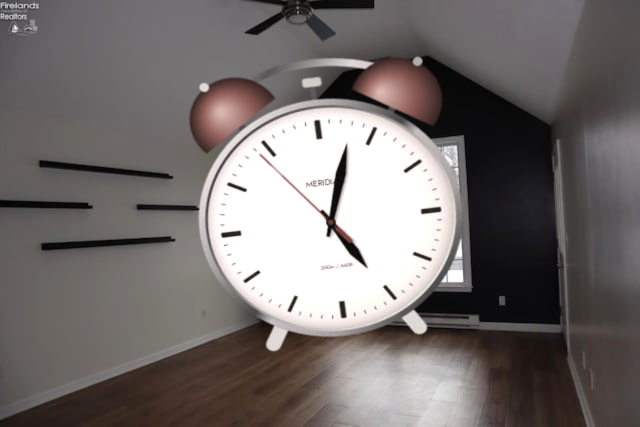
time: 5:02:54
